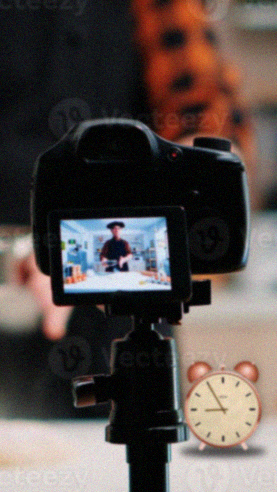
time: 8:55
